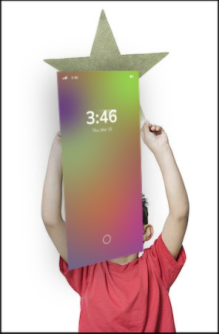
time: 3:46
